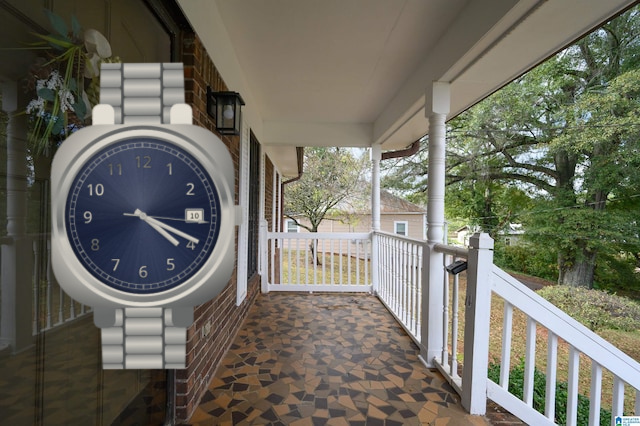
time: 4:19:16
